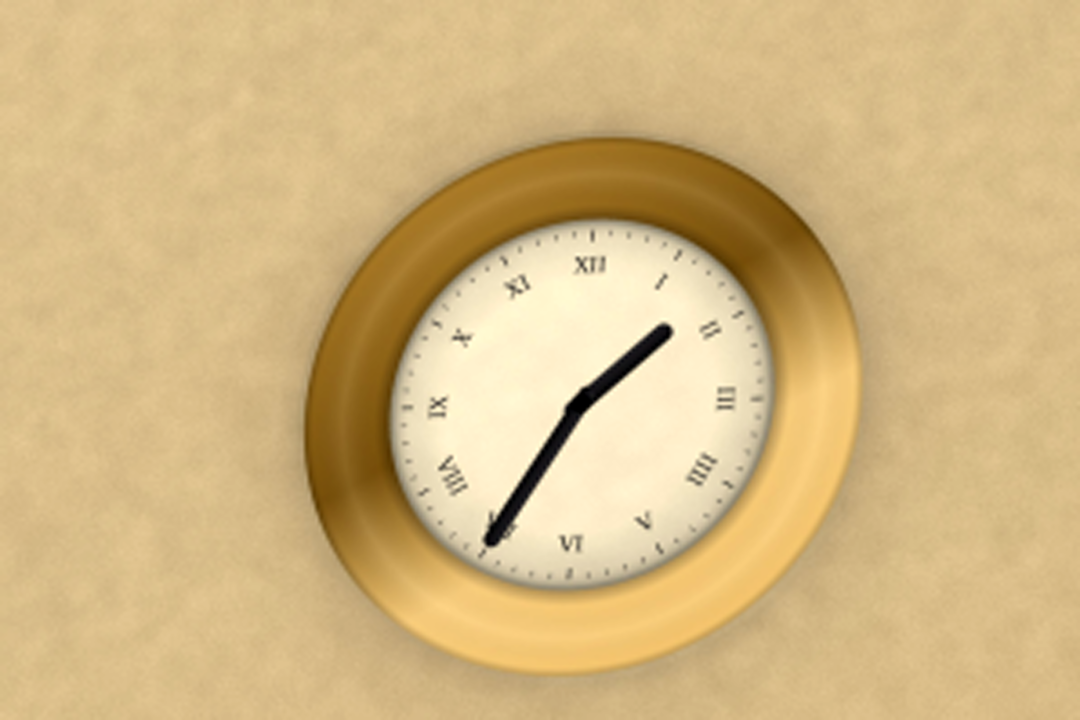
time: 1:35
